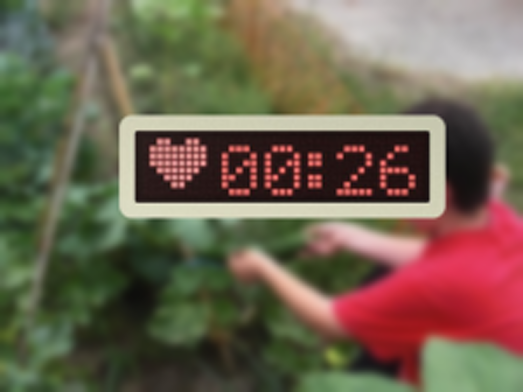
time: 0:26
